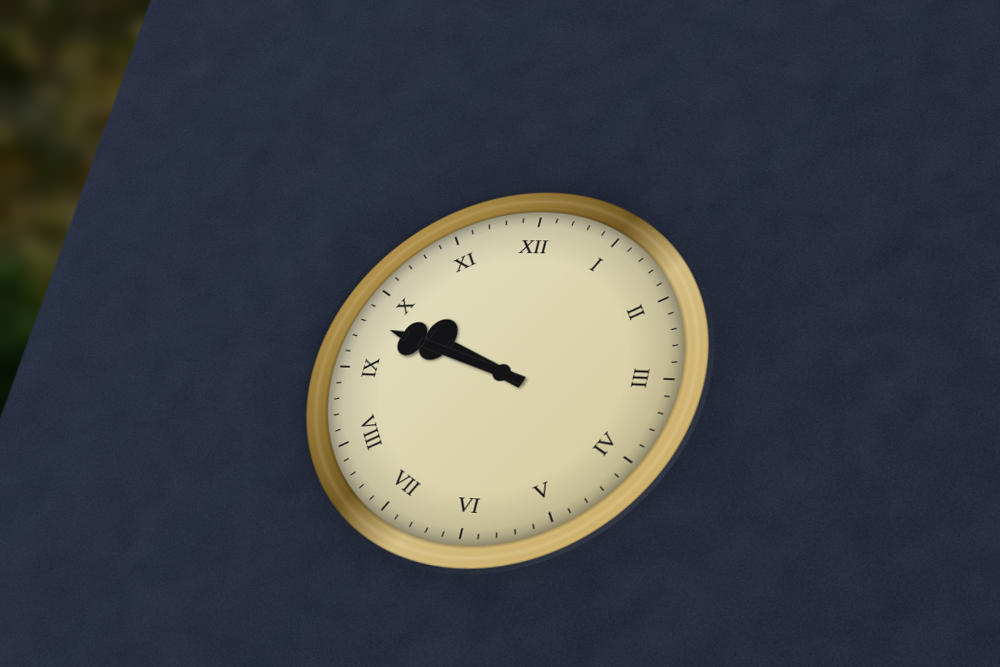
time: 9:48
